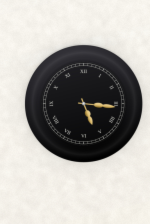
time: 5:16
